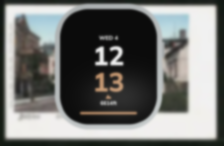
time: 12:13
